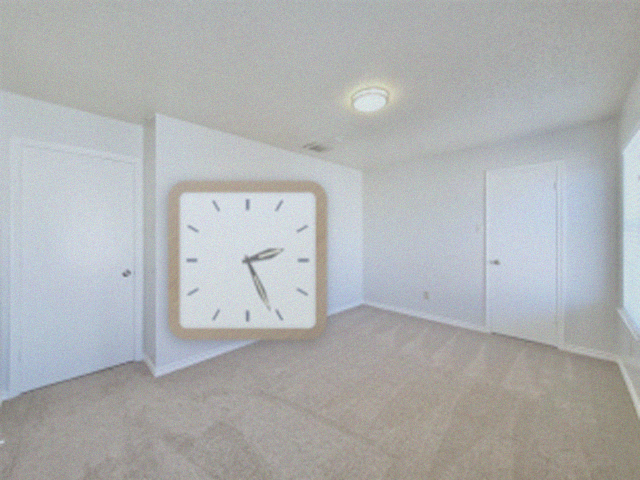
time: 2:26
